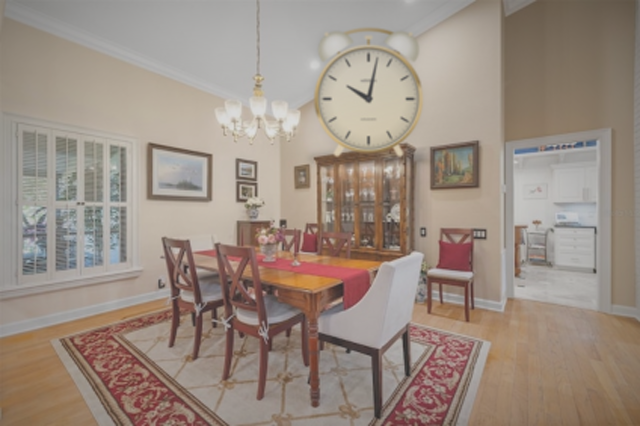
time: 10:02
